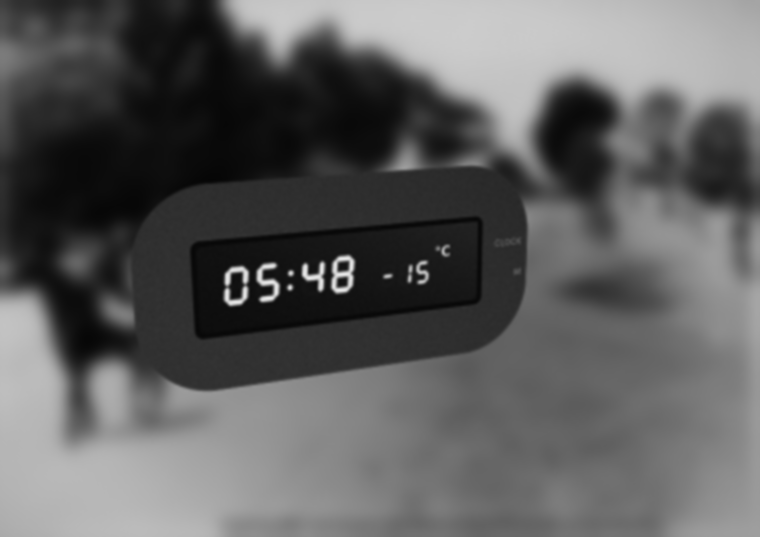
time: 5:48
